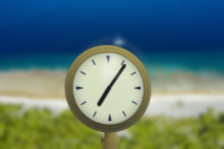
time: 7:06
